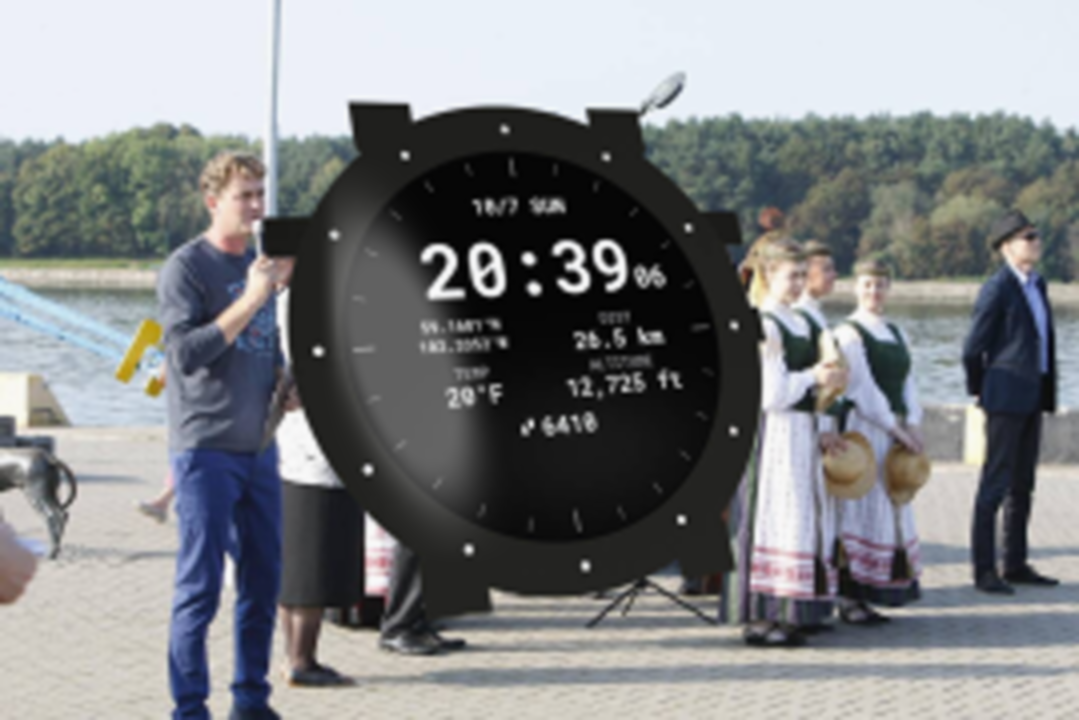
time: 20:39
